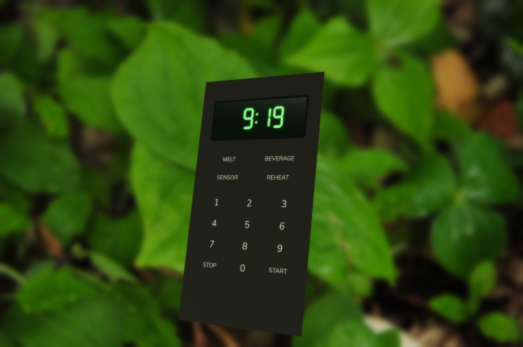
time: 9:19
